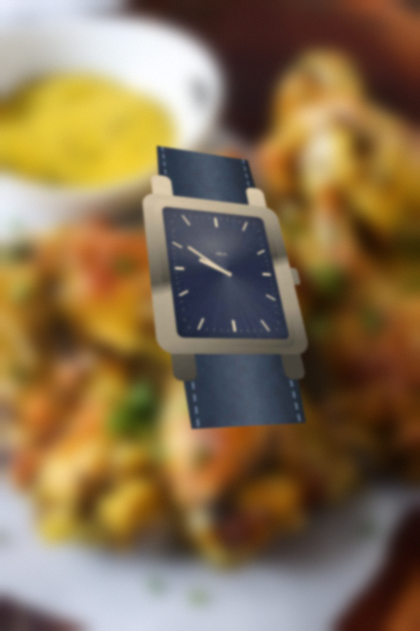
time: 9:51
